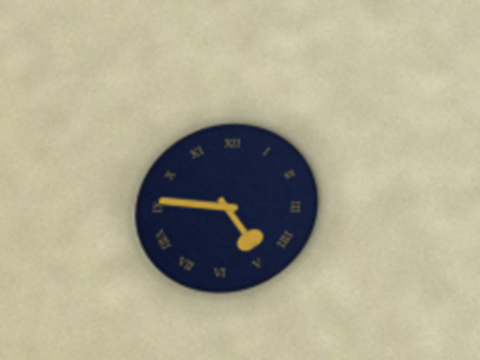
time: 4:46
